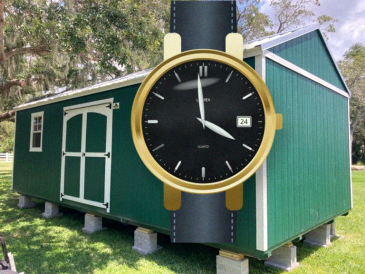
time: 3:59
